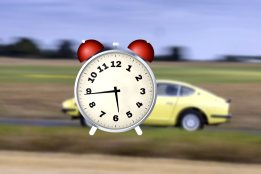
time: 5:44
